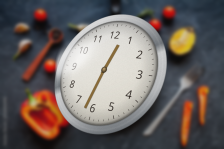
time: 12:32
